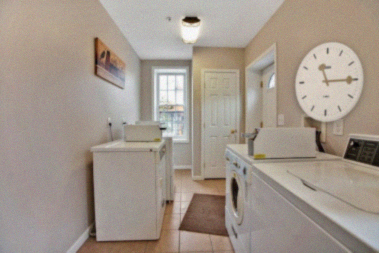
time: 11:15
